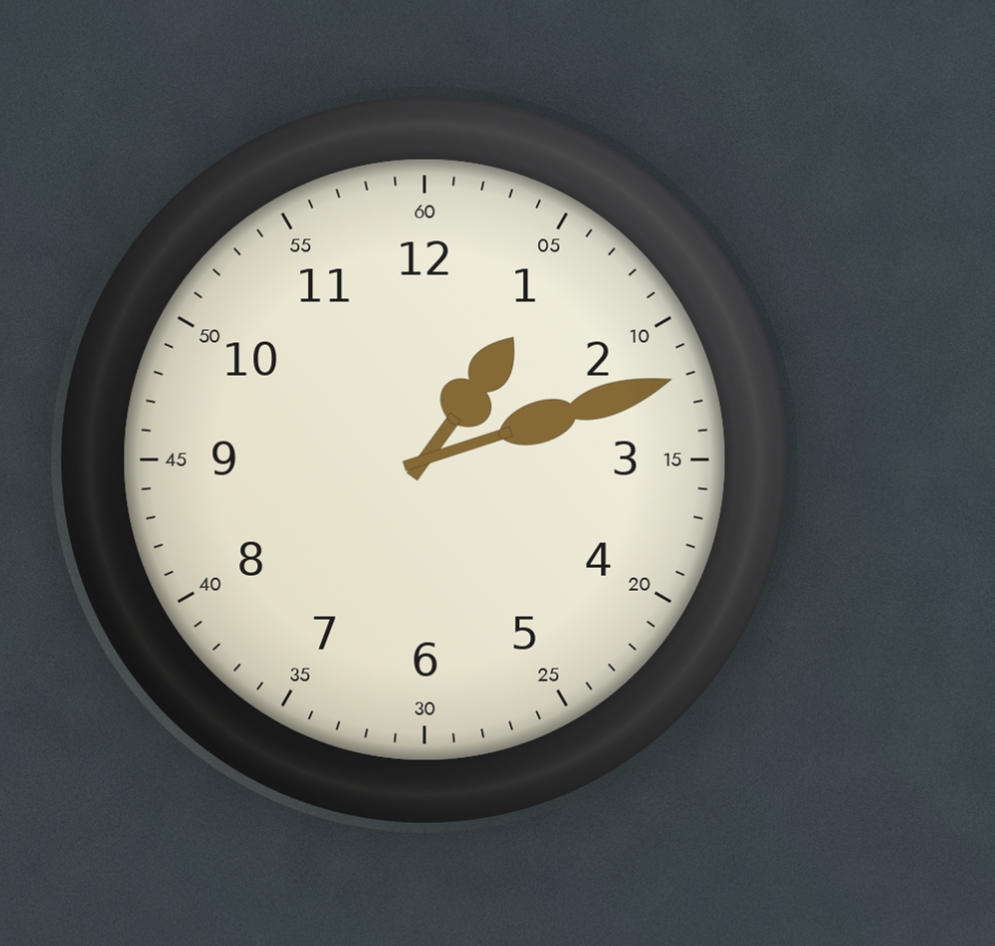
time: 1:12
